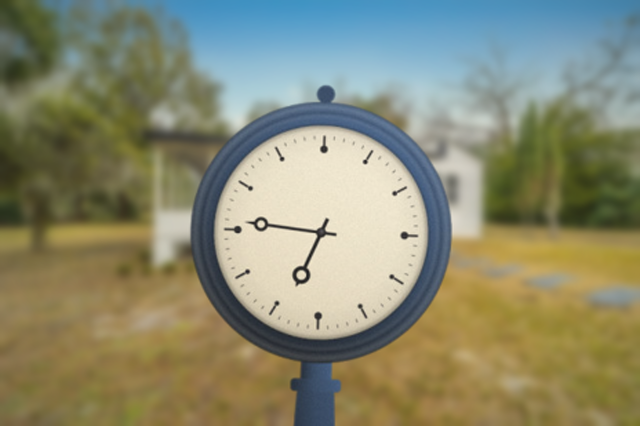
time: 6:46
